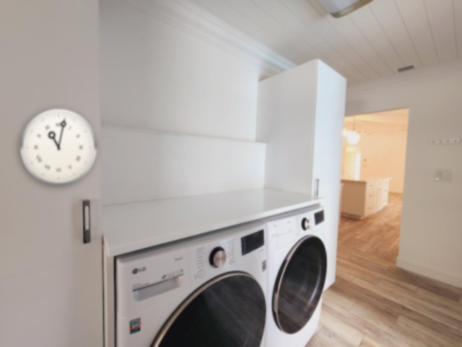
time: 11:02
